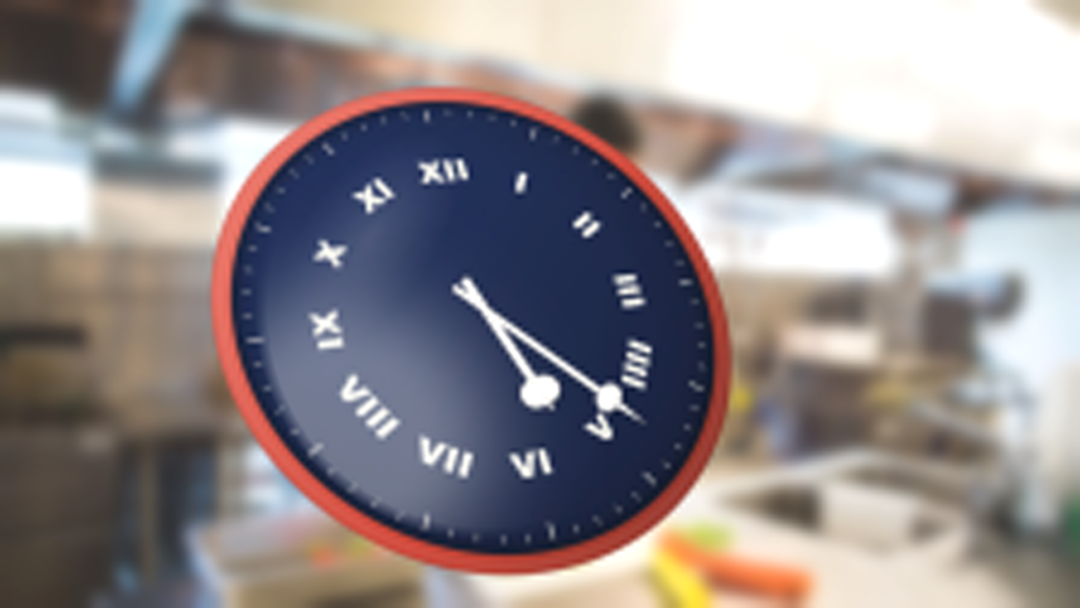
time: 5:23
